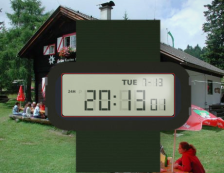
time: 20:13:01
